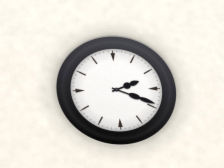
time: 2:19
